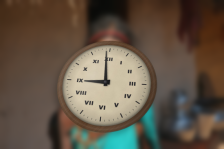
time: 8:59
